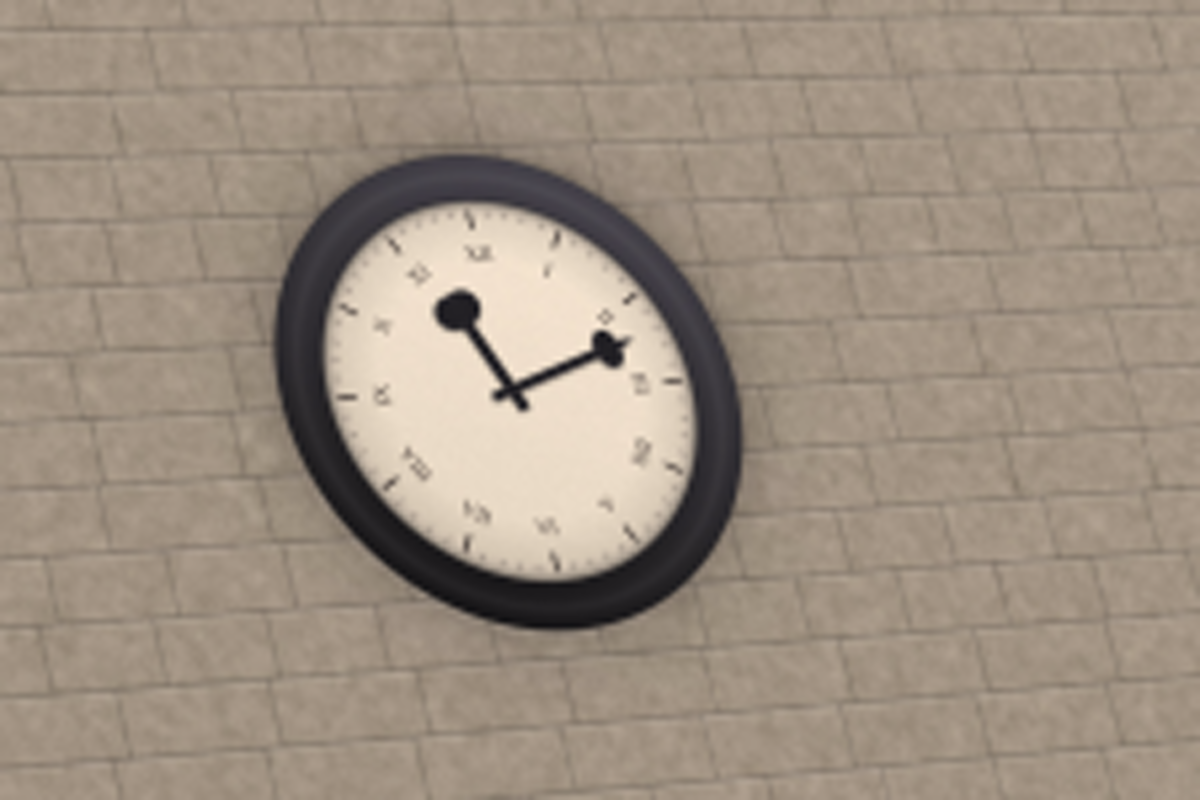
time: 11:12
